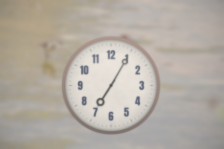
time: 7:05
